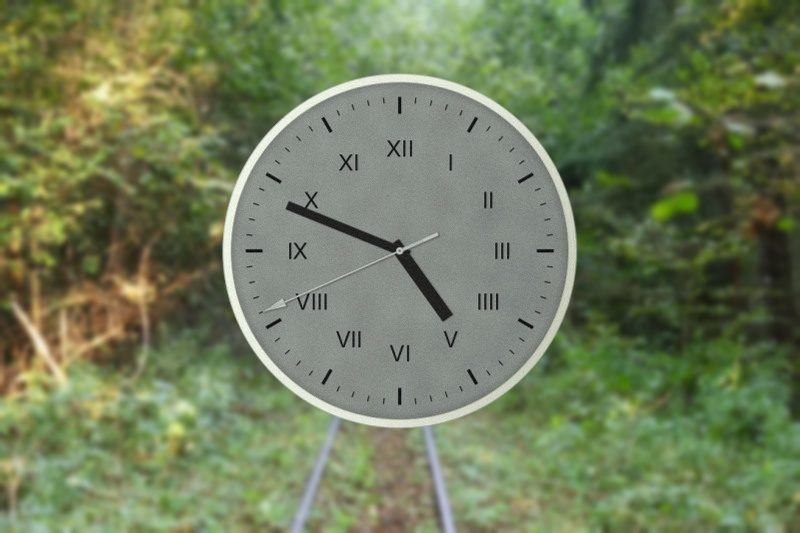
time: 4:48:41
